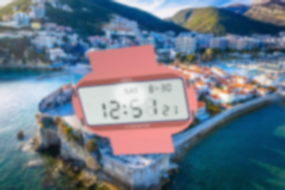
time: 12:51
